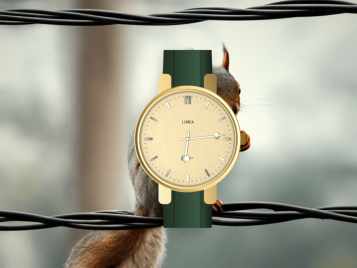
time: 6:14
